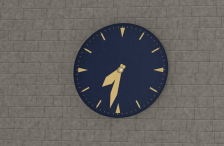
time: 7:32
